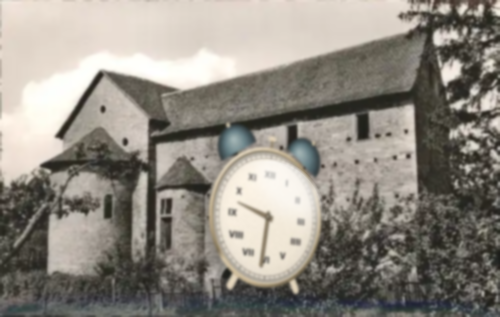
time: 9:31
